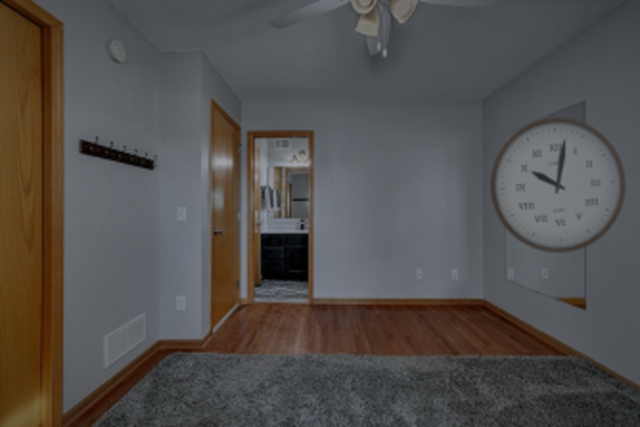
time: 10:02
